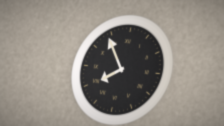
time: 7:54
